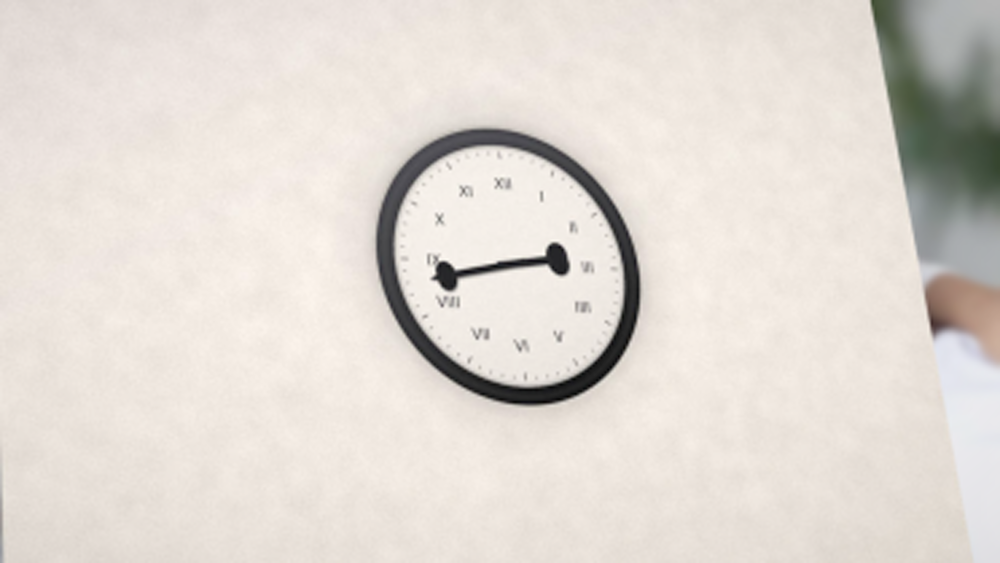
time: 2:43
